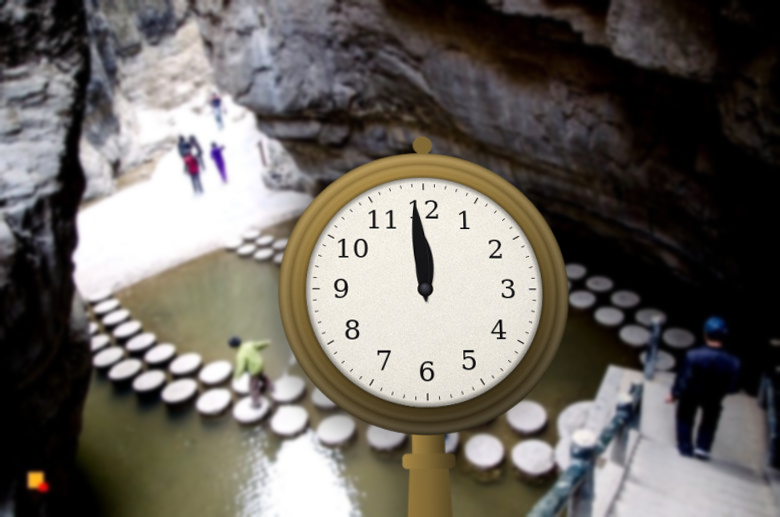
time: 11:59
